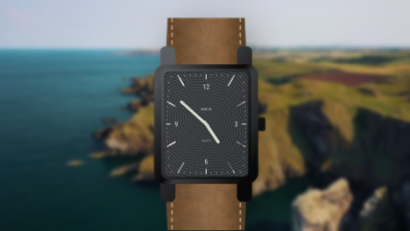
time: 4:52
